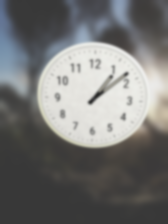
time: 1:08
